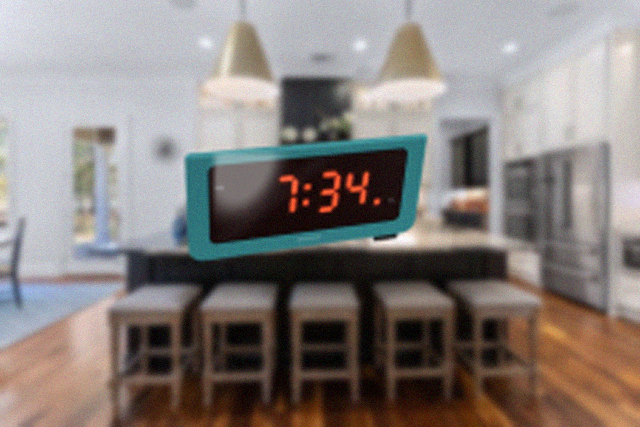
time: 7:34
